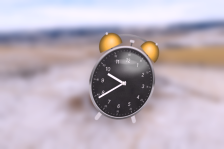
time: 9:39
